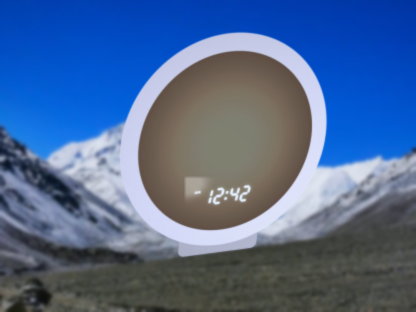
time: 12:42
